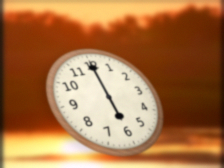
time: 6:00
